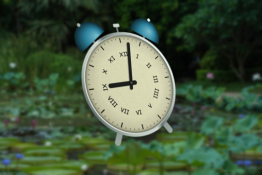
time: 9:02
